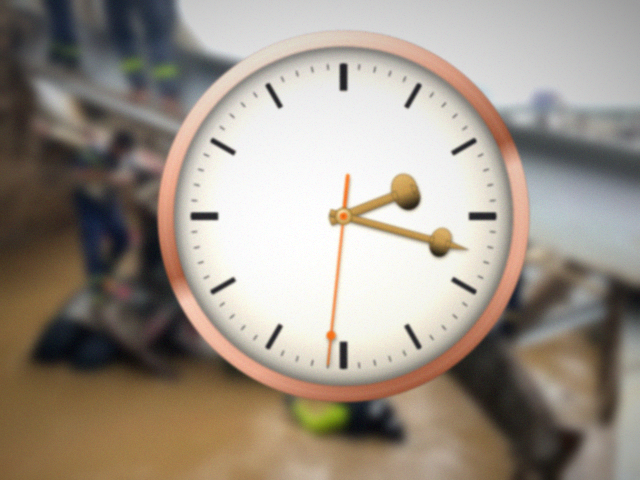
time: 2:17:31
